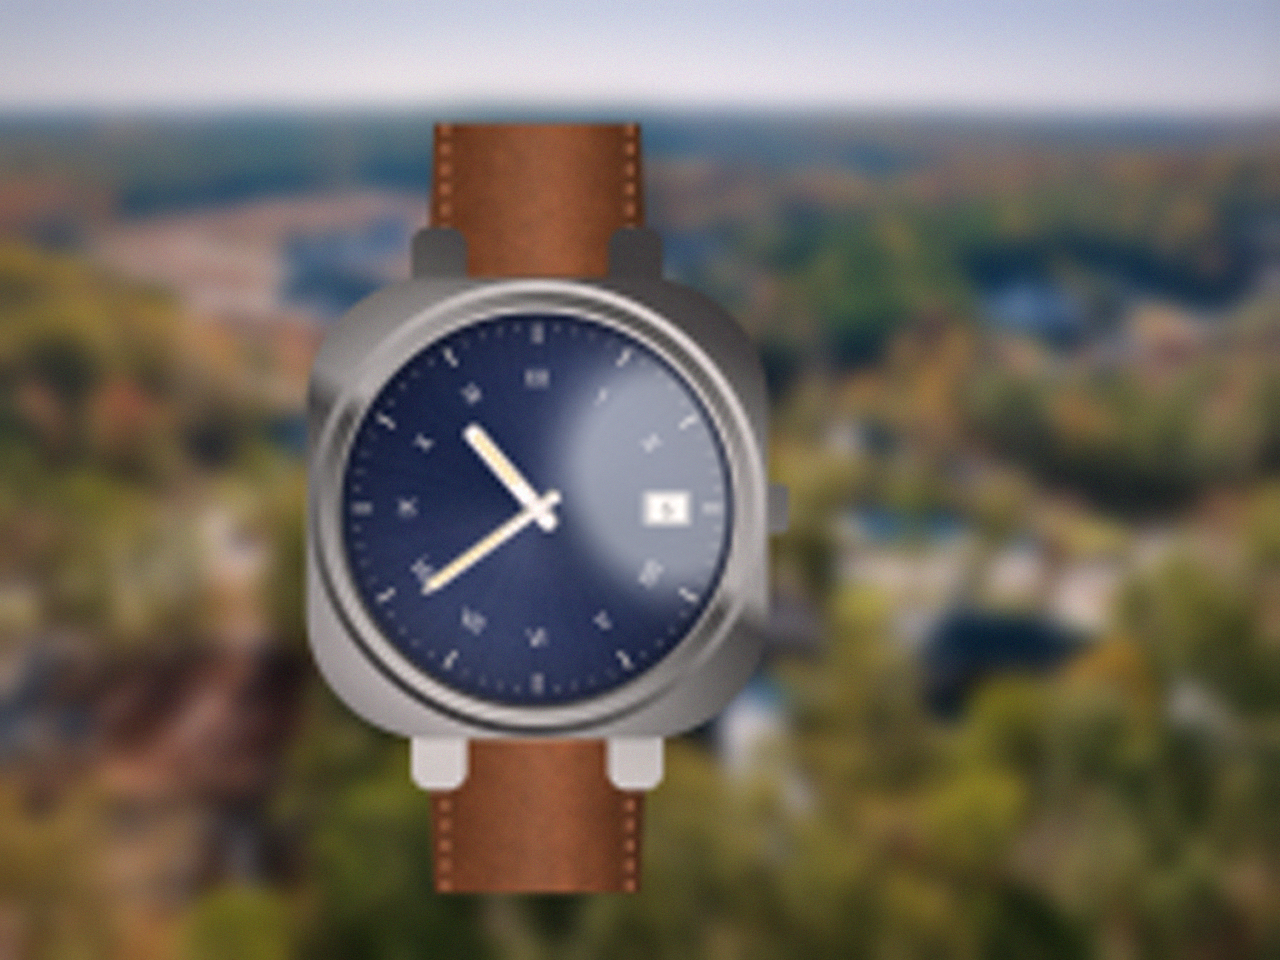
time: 10:39
